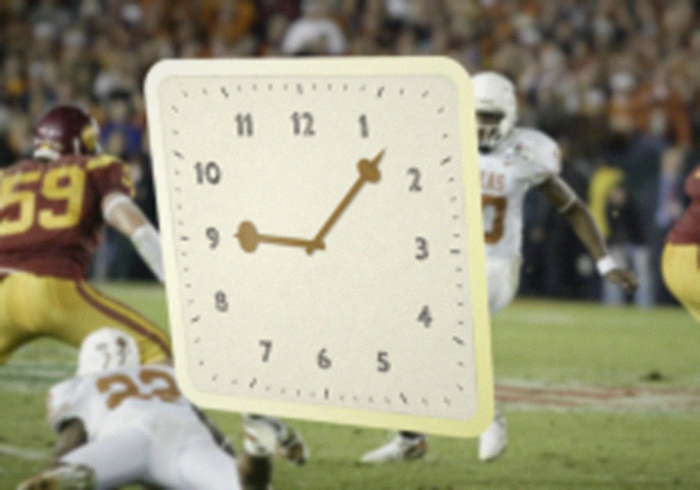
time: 9:07
